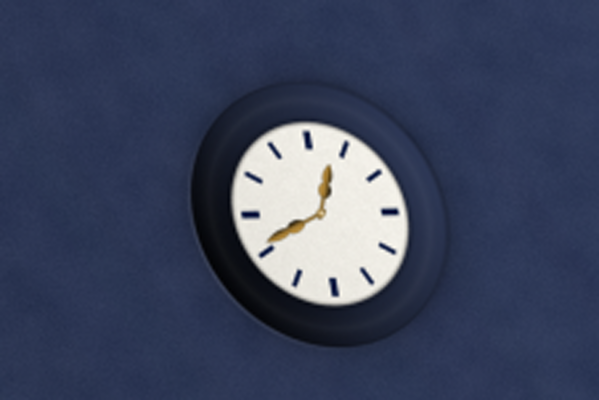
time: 12:41
